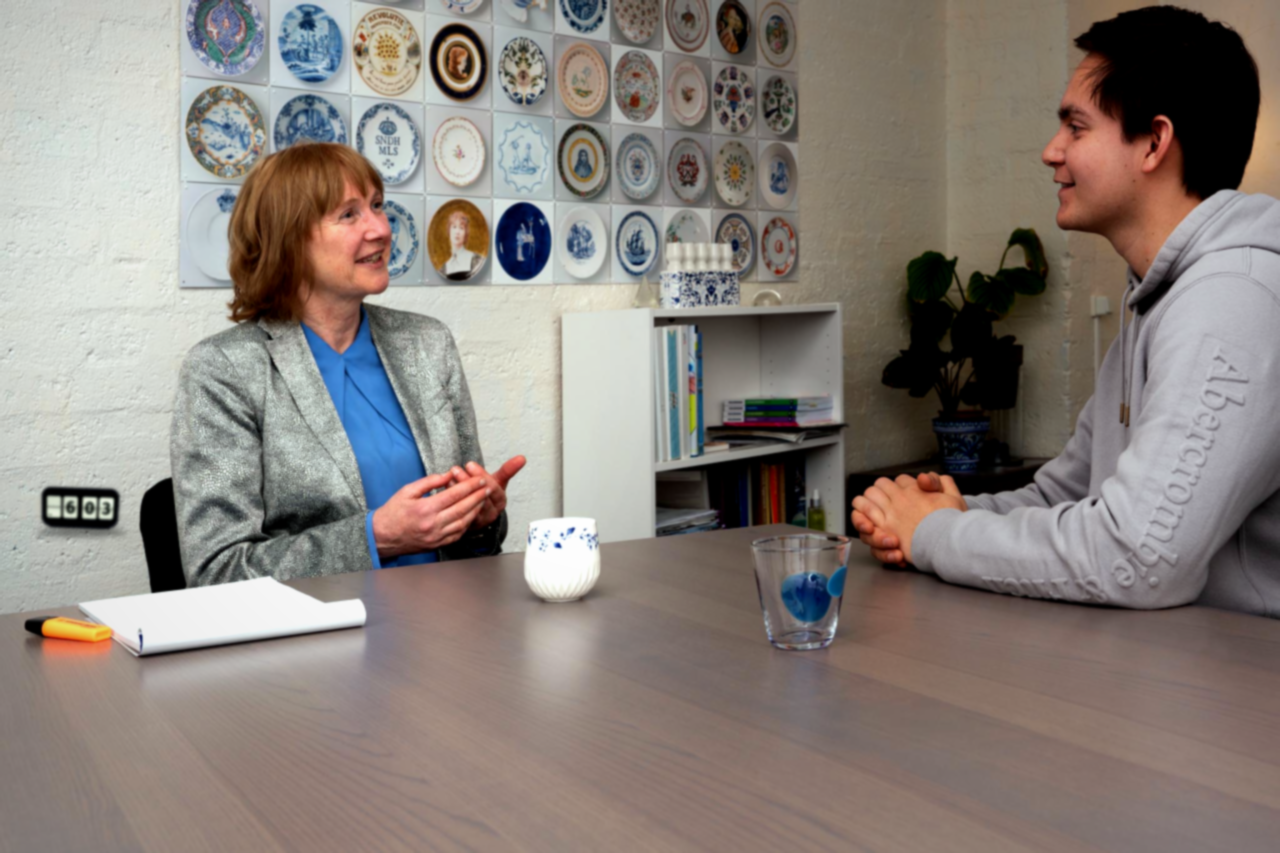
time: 6:03
